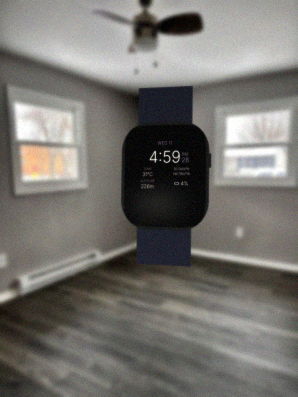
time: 4:59
